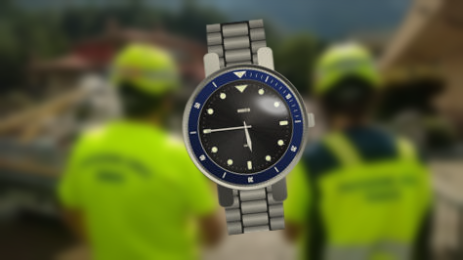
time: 5:45
